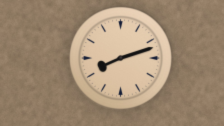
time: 8:12
